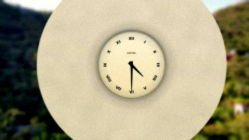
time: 4:30
